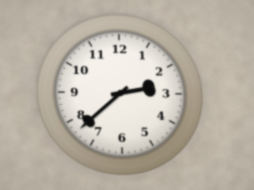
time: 2:38
